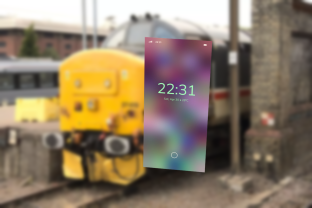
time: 22:31
